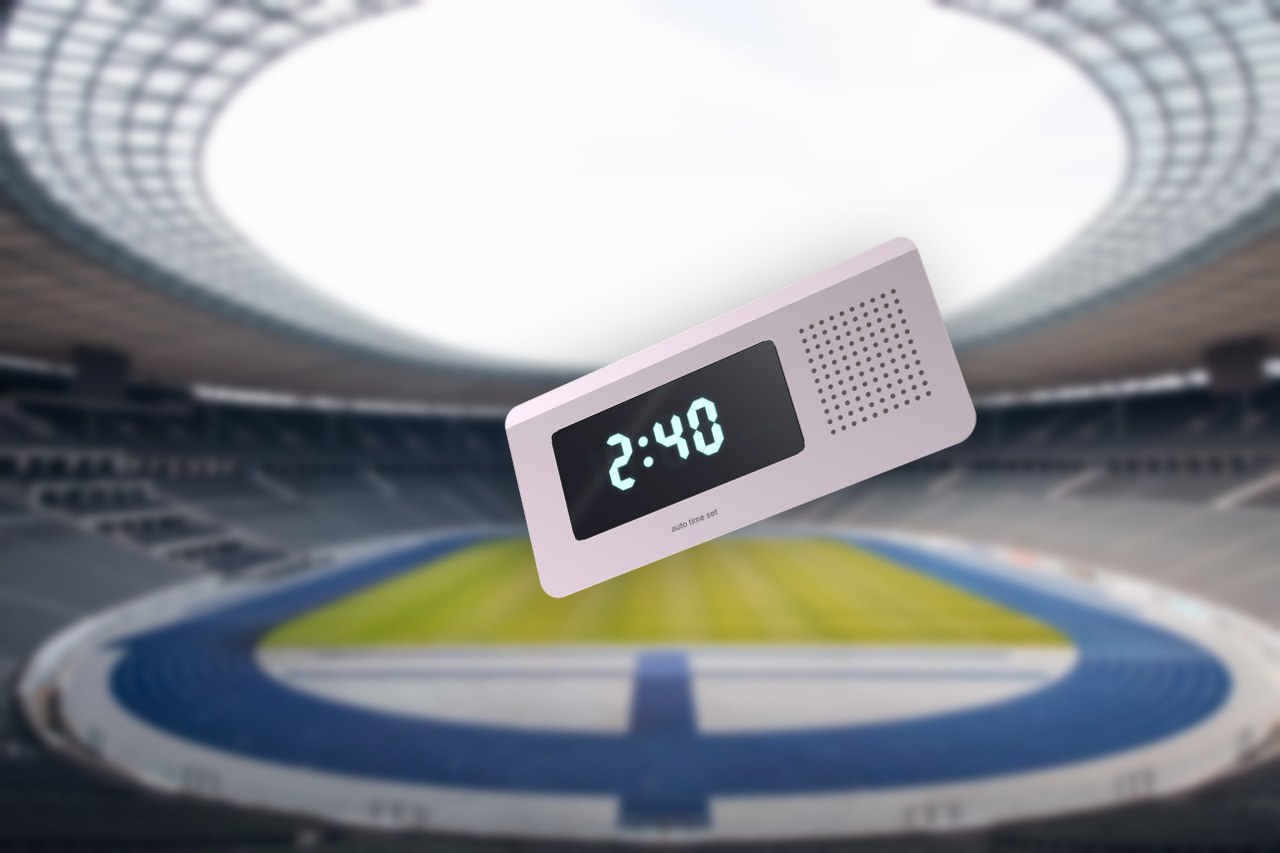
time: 2:40
